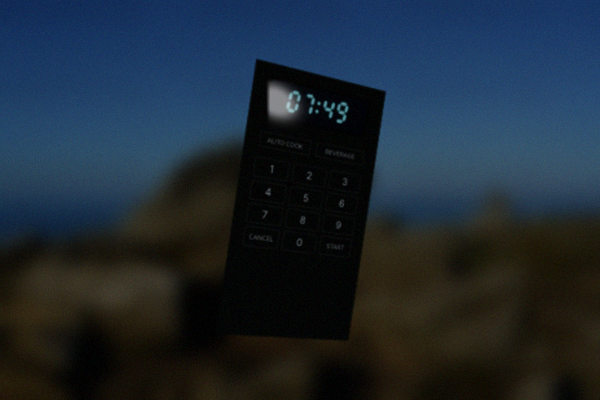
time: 7:49
